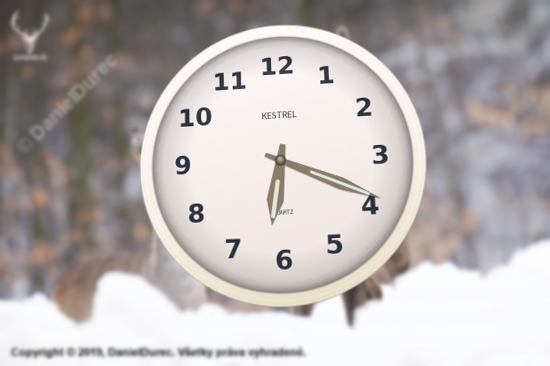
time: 6:19
